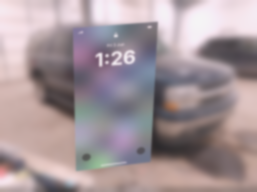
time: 1:26
